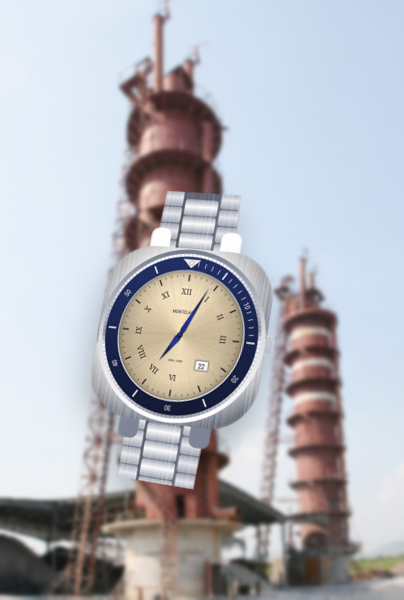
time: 7:04
